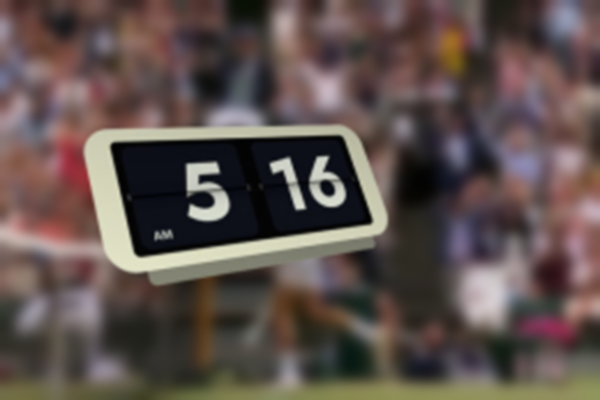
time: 5:16
